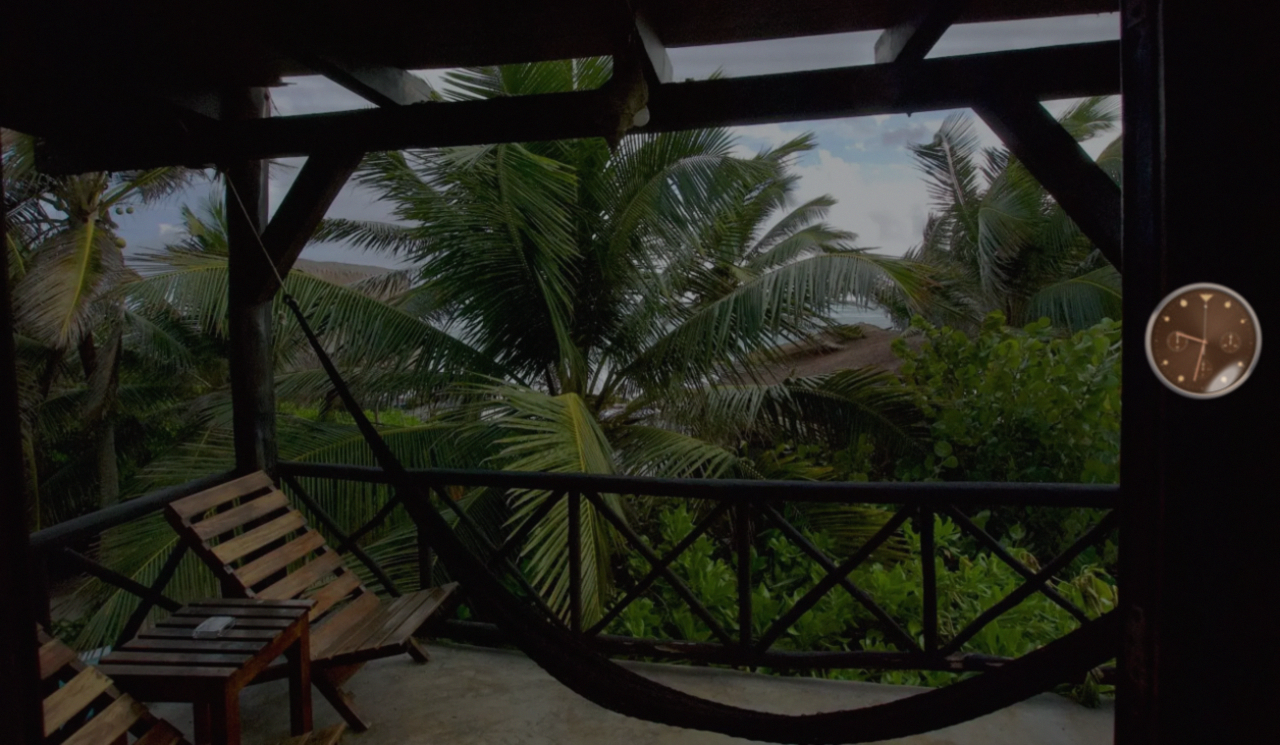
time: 9:32
